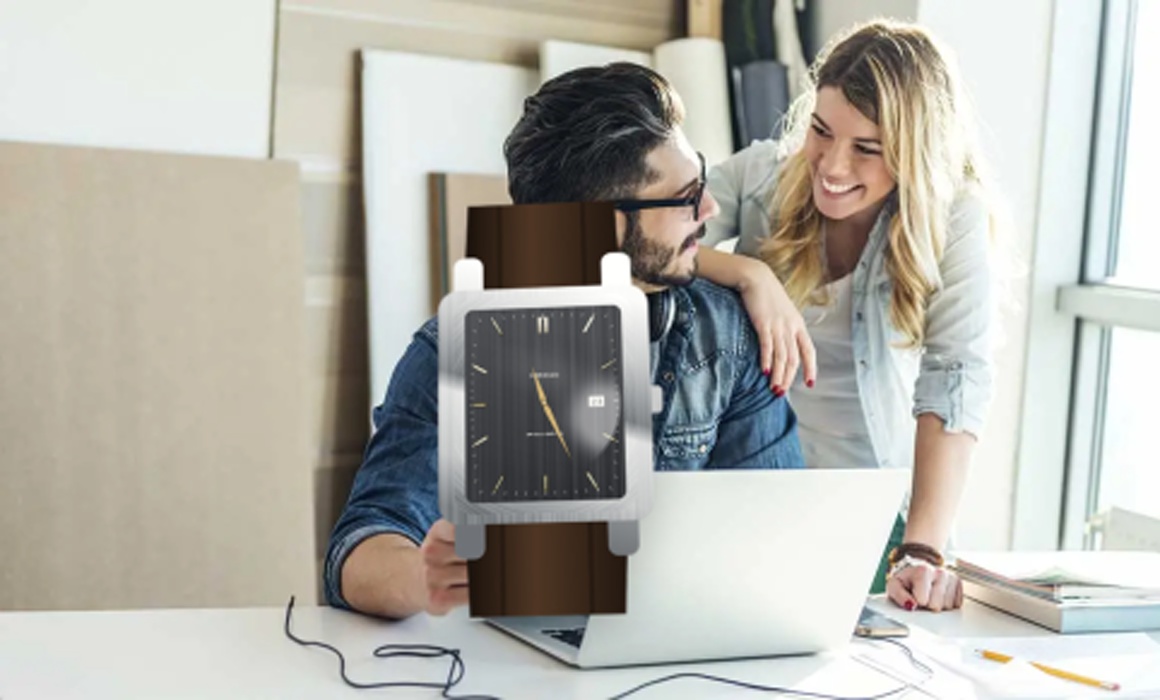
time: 11:26
